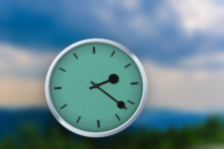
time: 2:22
